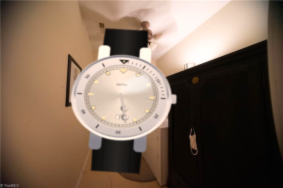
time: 5:28
